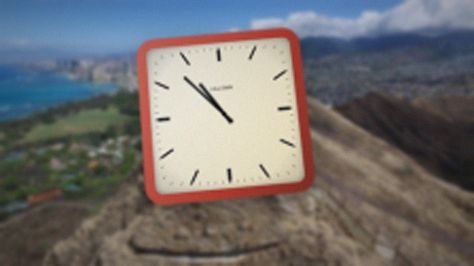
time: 10:53
